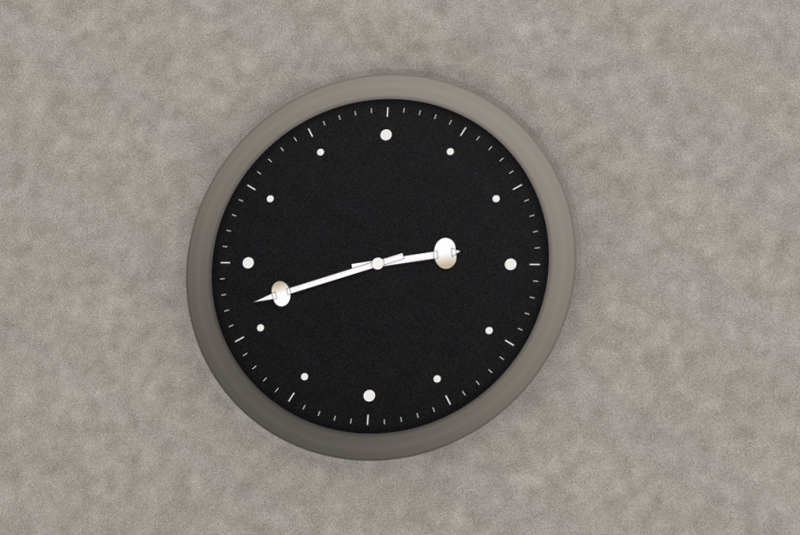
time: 2:42
